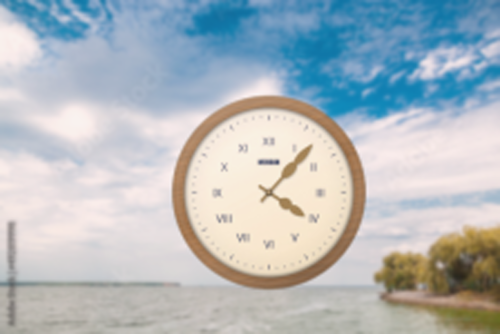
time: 4:07
